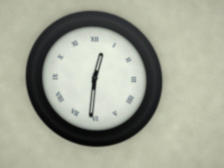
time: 12:31
